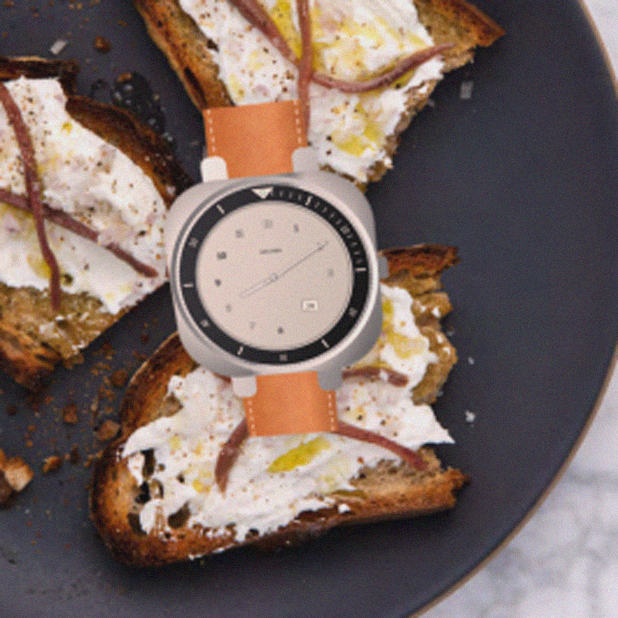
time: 8:10
